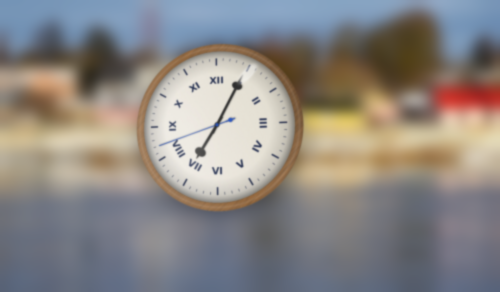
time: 7:04:42
